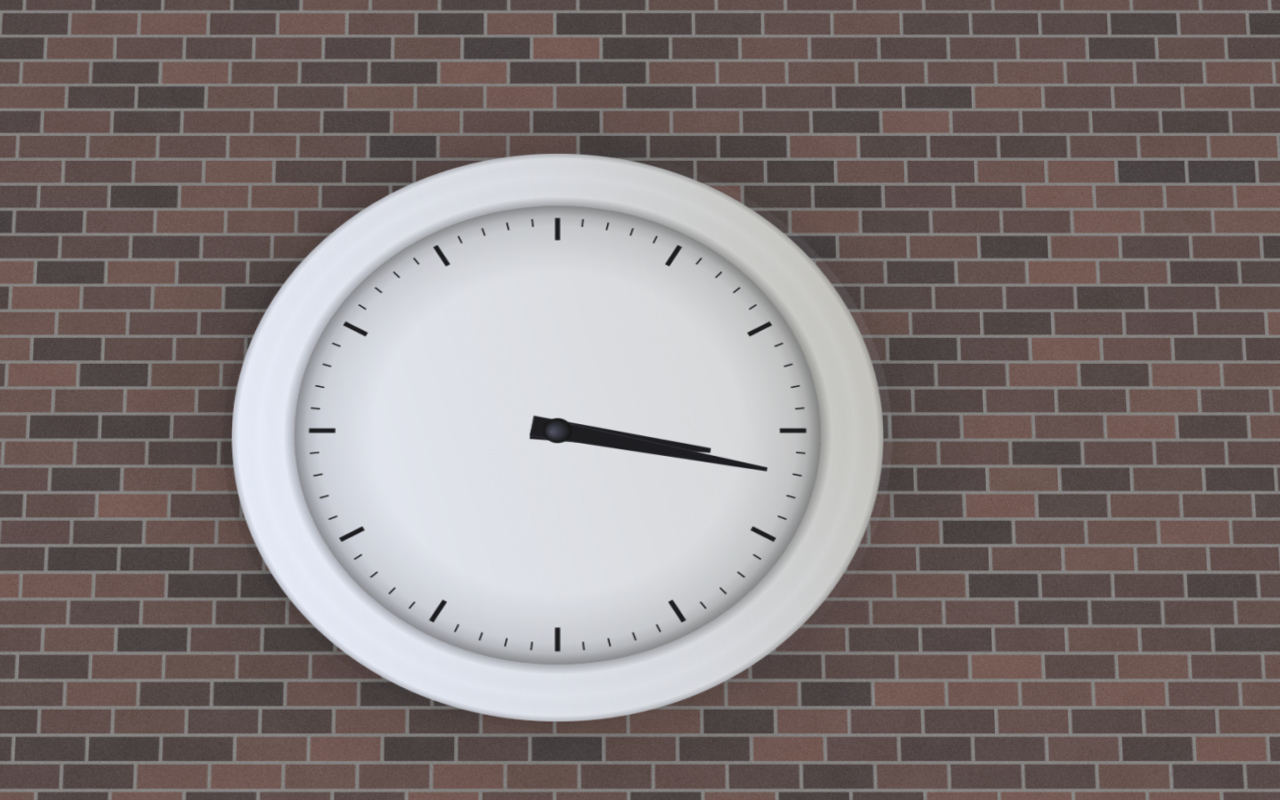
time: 3:17
